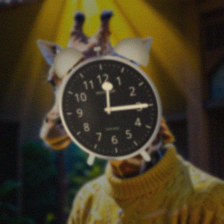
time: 12:15
